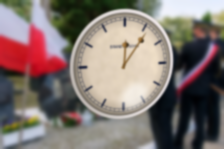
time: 12:06
